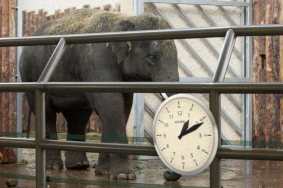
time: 1:11
